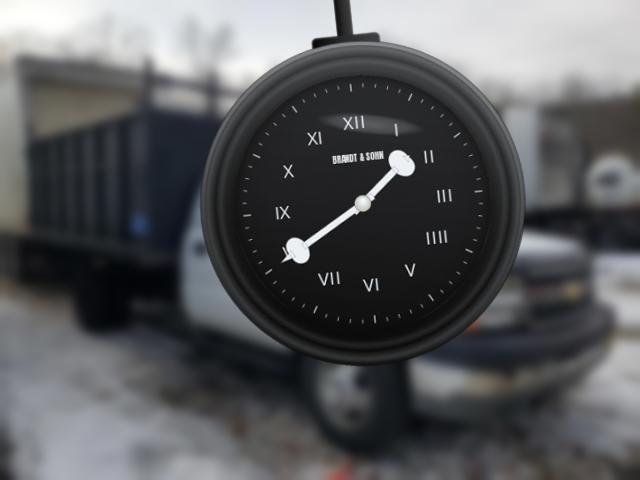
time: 1:40
